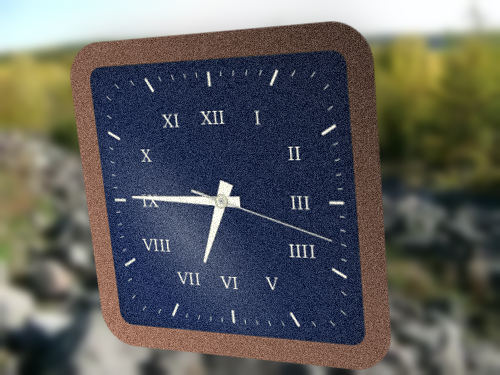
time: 6:45:18
